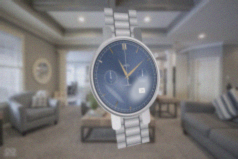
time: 11:09
